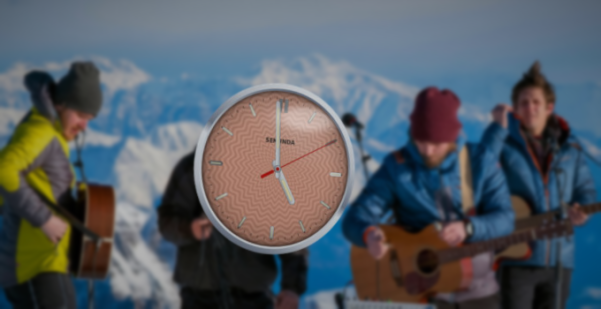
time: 4:59:10
